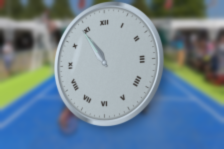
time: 10:54
